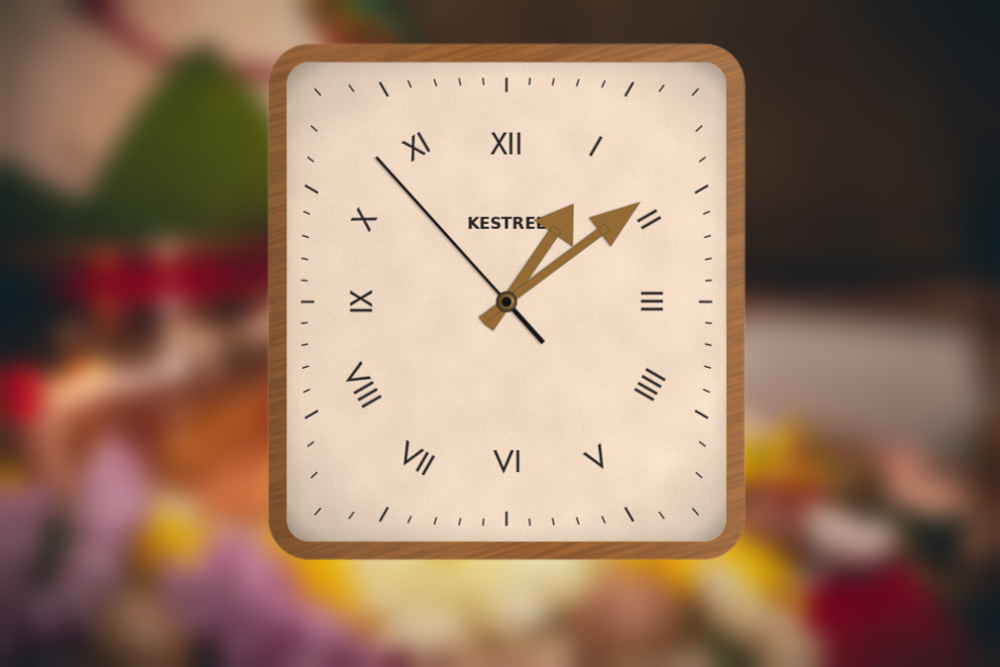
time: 1:08:53
